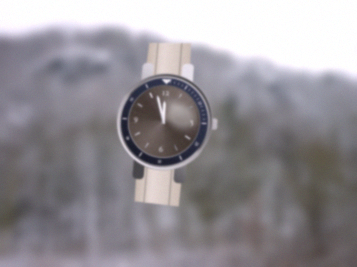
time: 11:57
